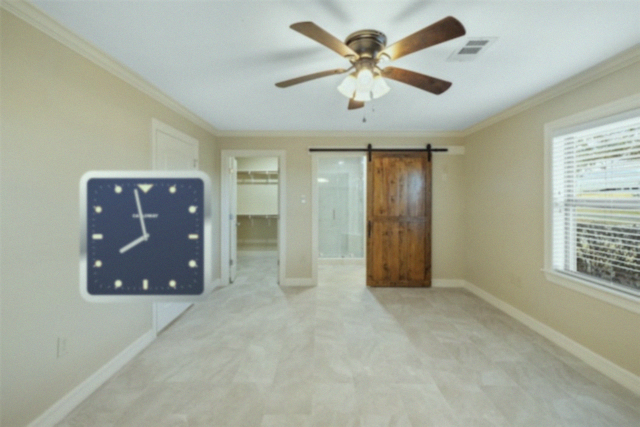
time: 7:58
